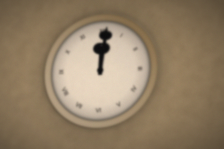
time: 12:01
